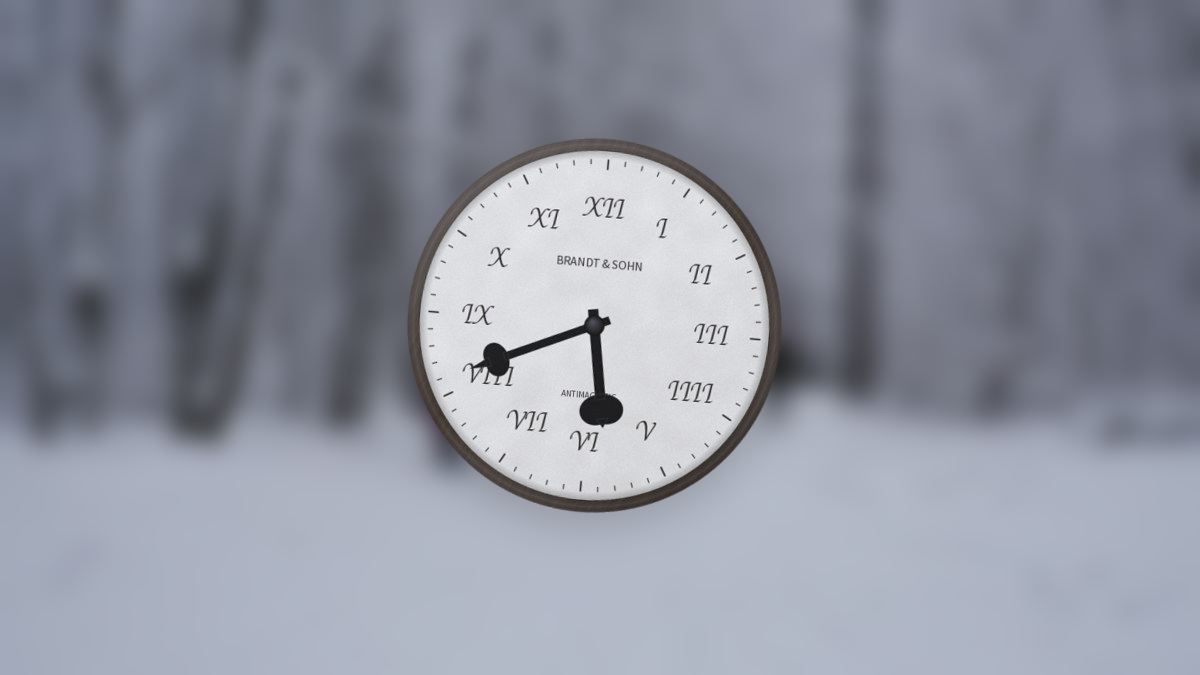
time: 5:41
